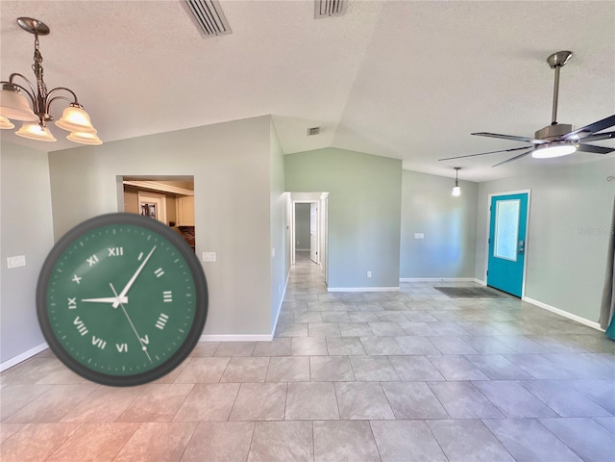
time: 9:06:26
